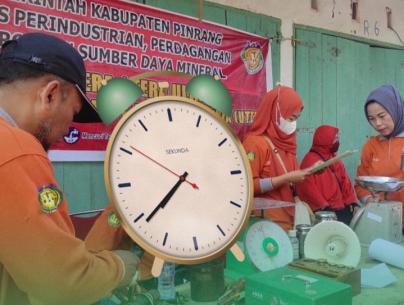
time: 7:38:51
